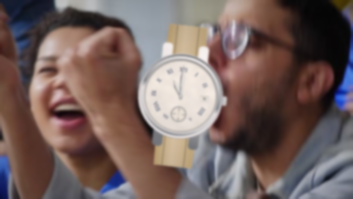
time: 11:00
